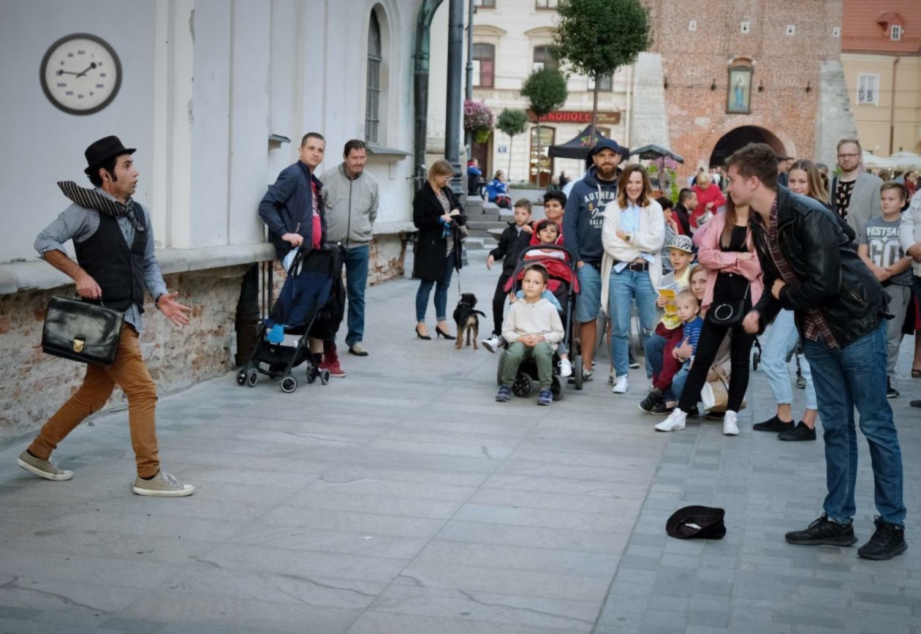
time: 1:46
